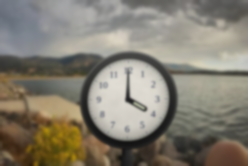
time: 4:00
